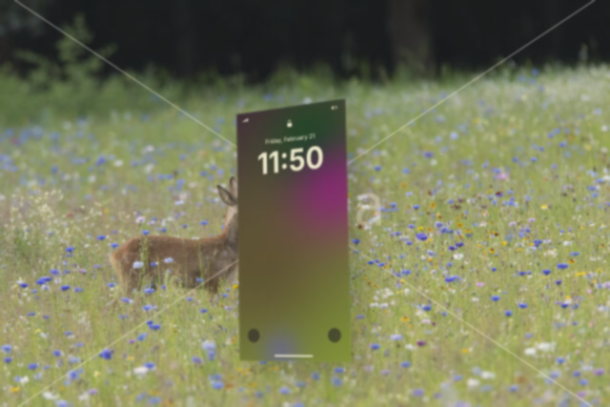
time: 11:50
